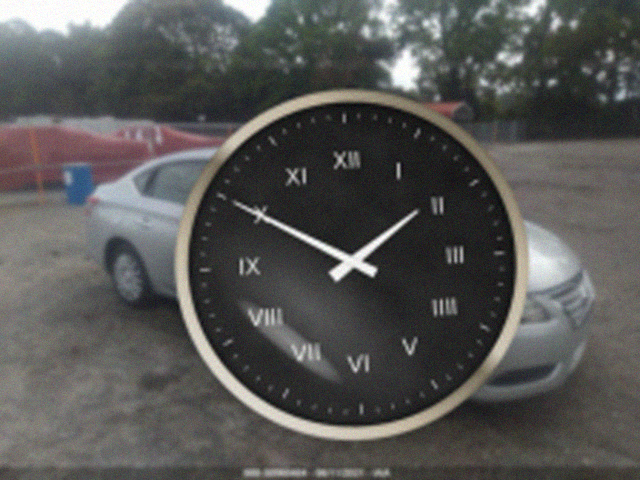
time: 1:50
